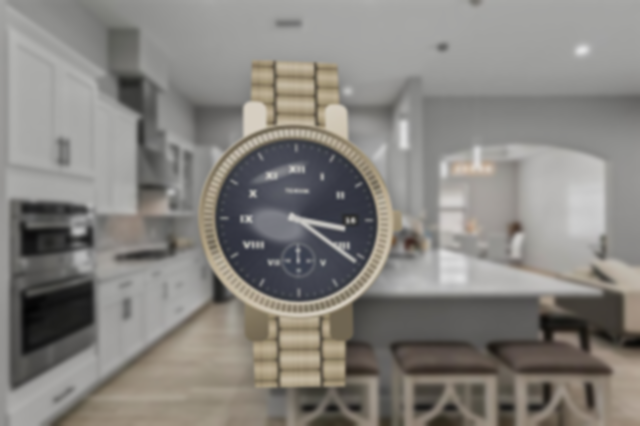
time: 3:21
